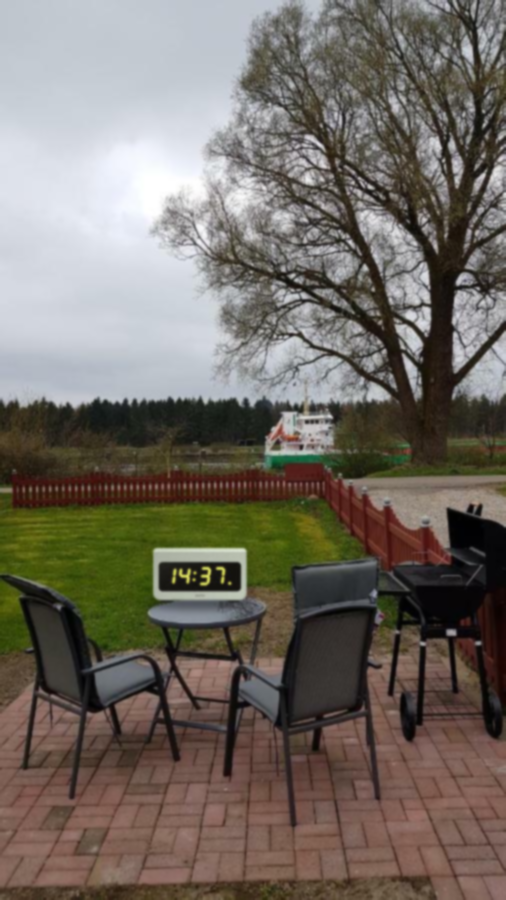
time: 14:37
